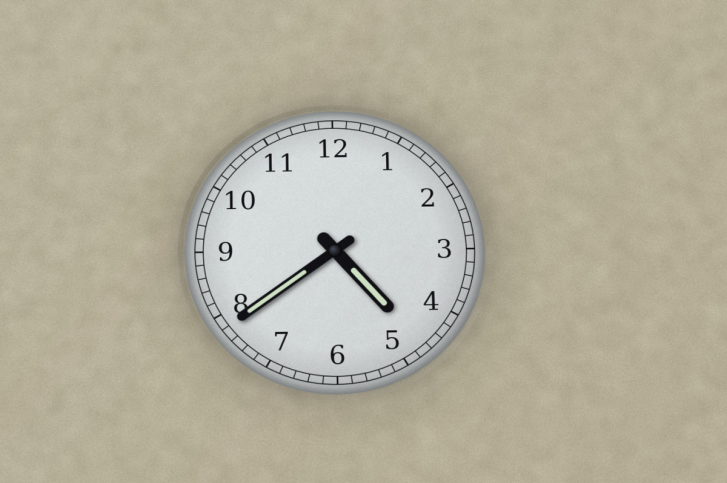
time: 4:39
